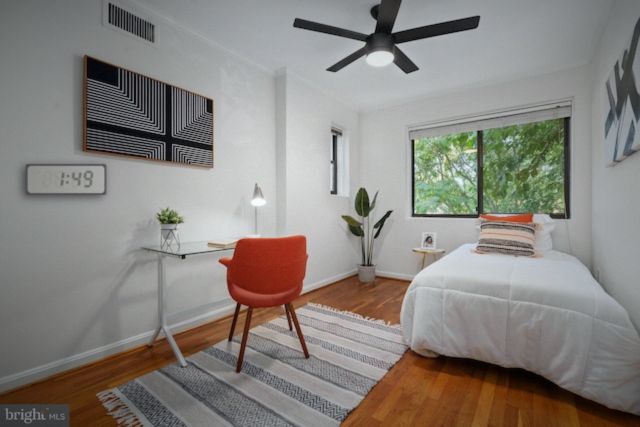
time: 1:49
